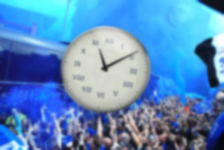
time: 11:09
